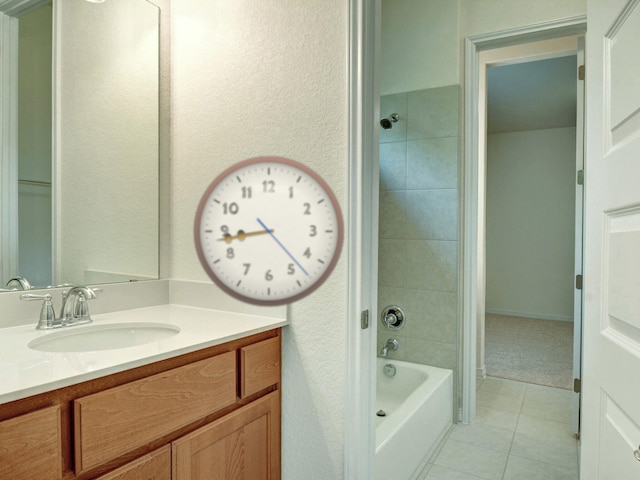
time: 8:43:23
